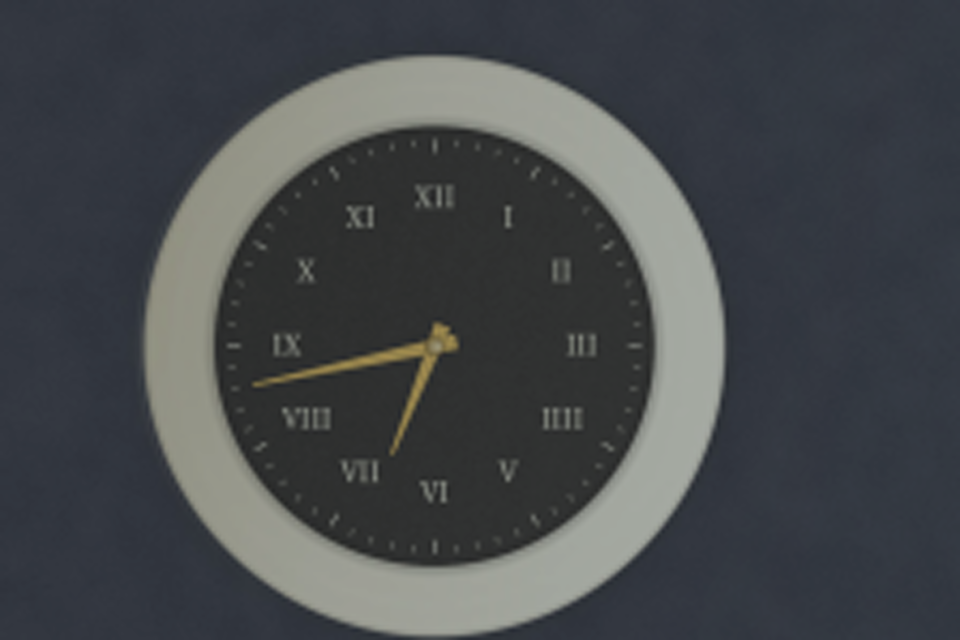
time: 6:43
